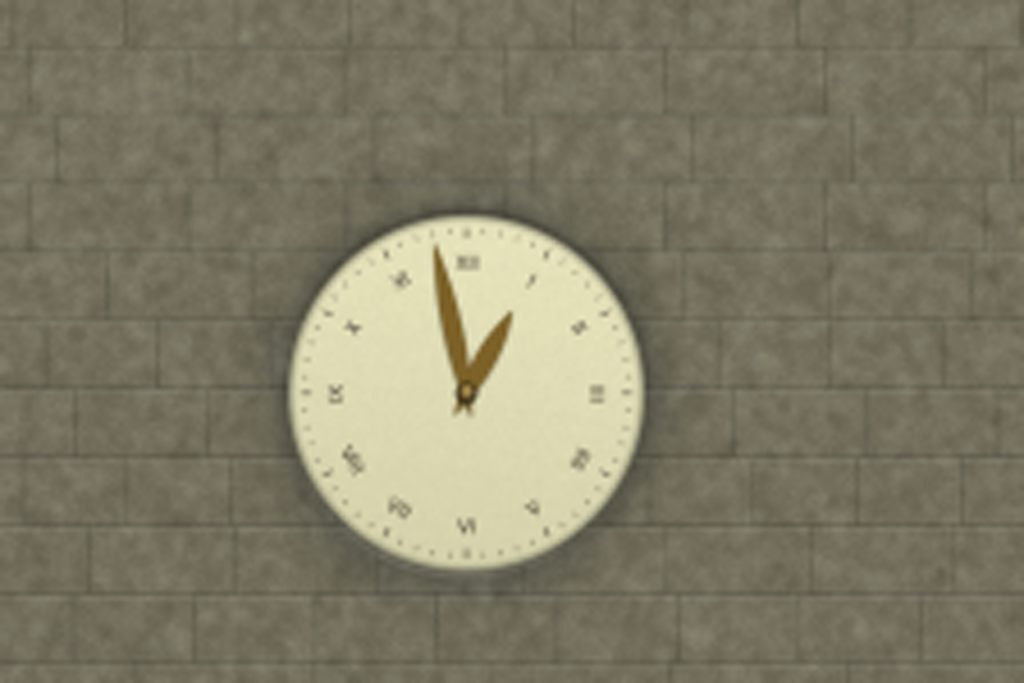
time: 12:58
